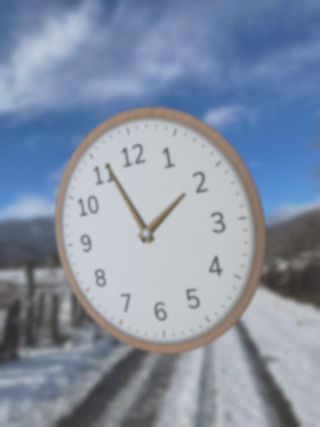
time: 1:56
